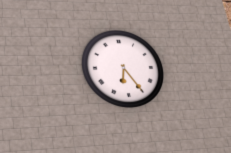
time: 6:25
